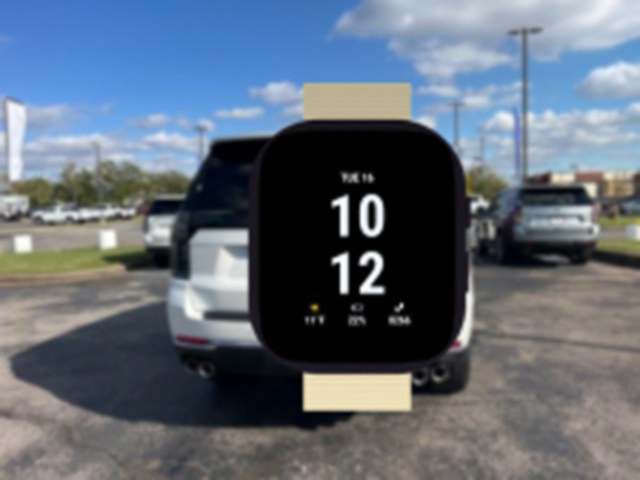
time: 10:12
